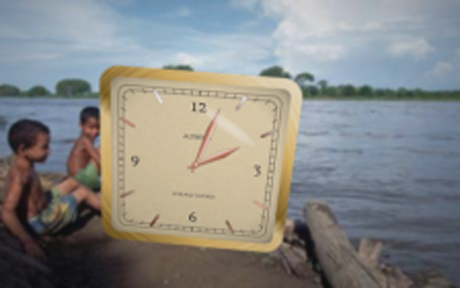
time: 2:03
